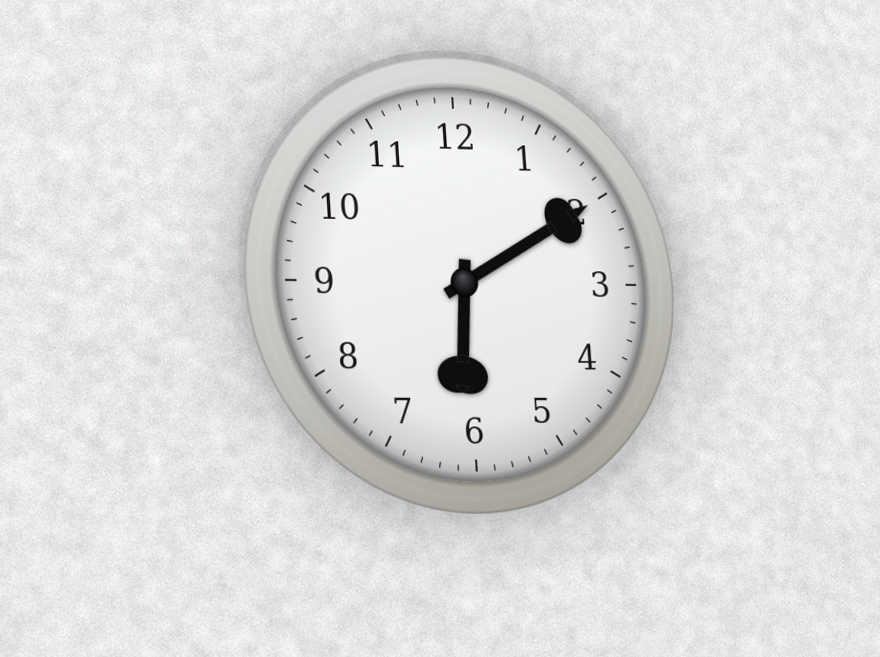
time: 6:10
